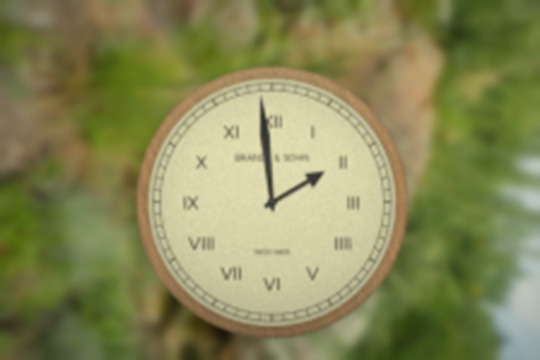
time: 1:59
